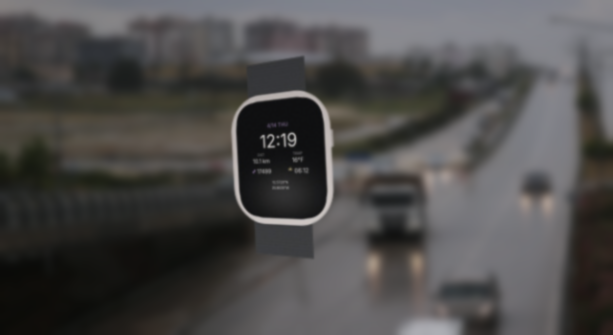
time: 12:19
